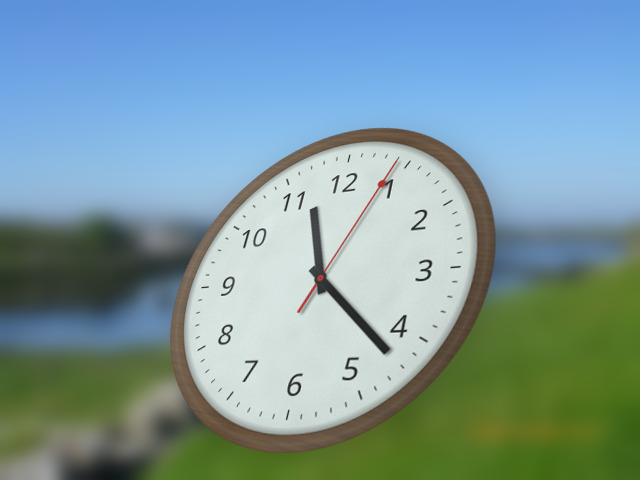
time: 11:22:04
